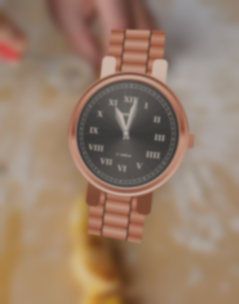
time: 11:02
